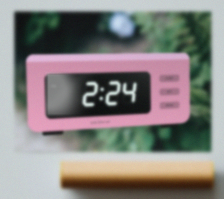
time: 2:24
